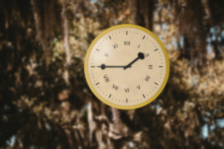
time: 1:45
